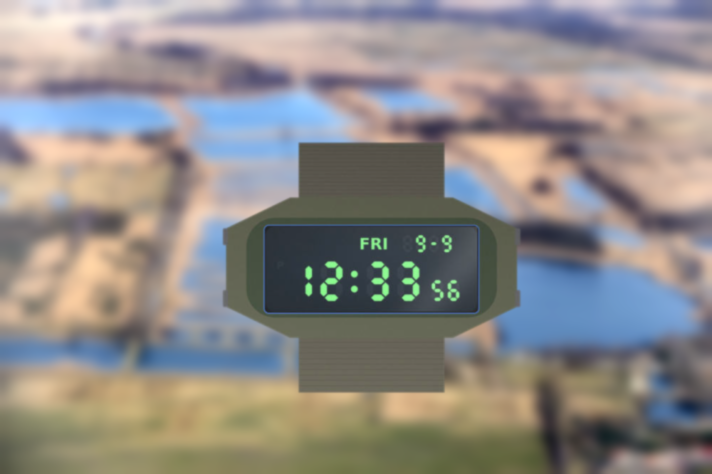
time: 12:33:56
